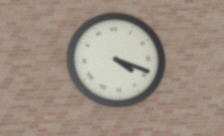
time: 4:19
